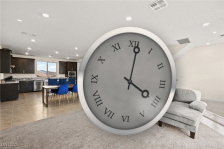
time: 4:01
